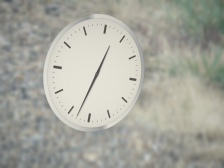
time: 12:33
